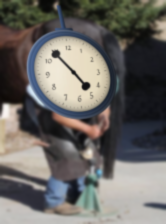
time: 4:54
